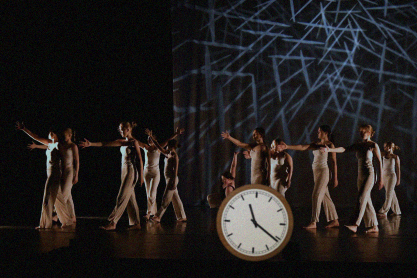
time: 11:21
